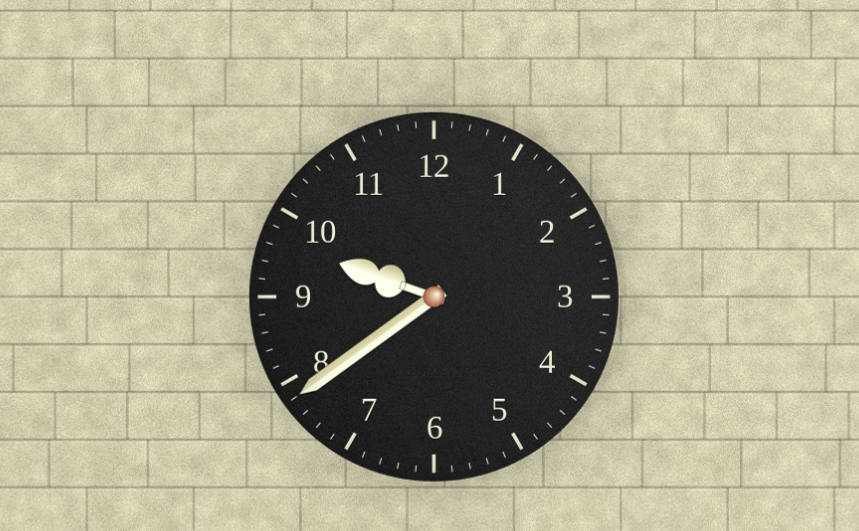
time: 9:39
